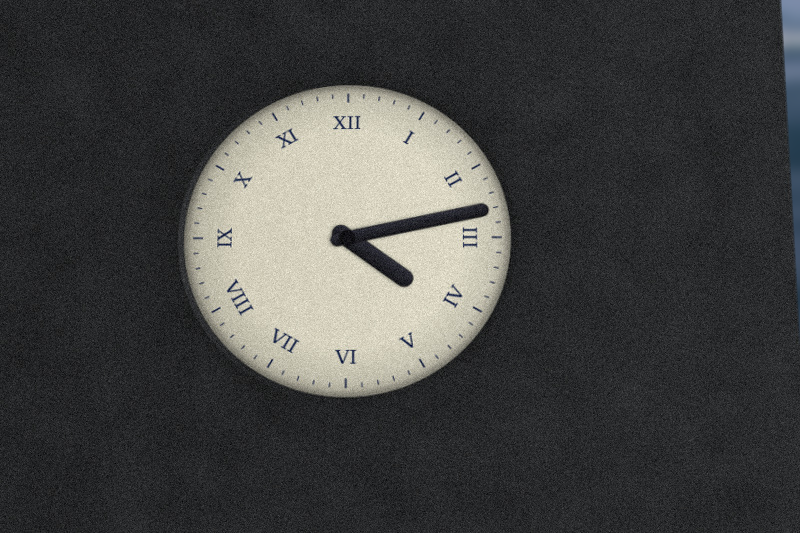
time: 4:13
